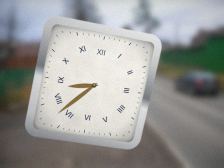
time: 8:37
